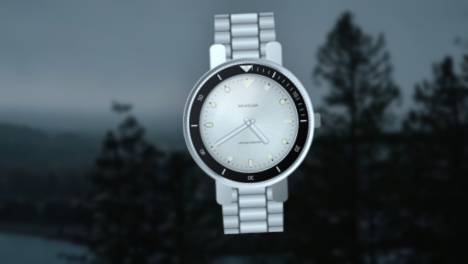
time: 4:40
